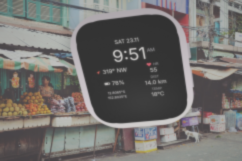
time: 9:51
